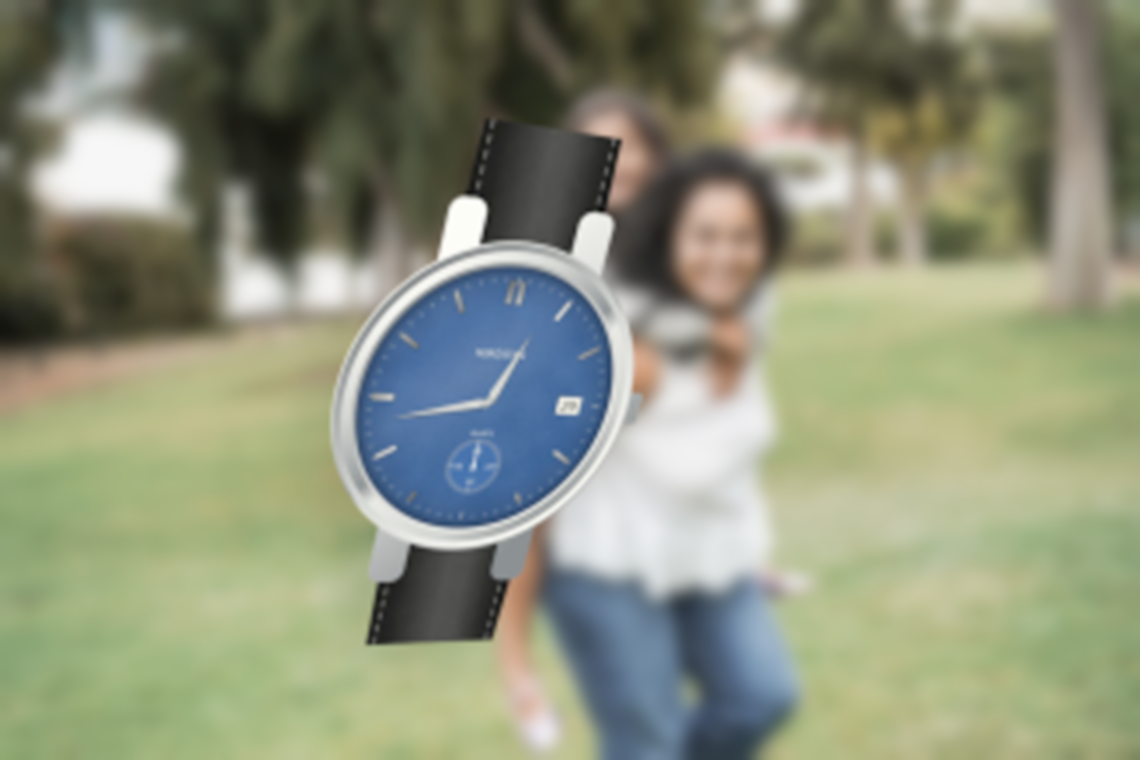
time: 12:43
